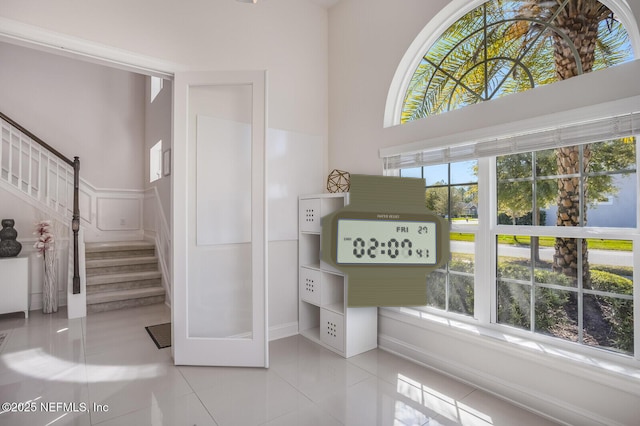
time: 2:07:41
